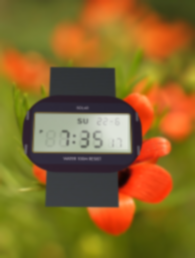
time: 7:35:17
